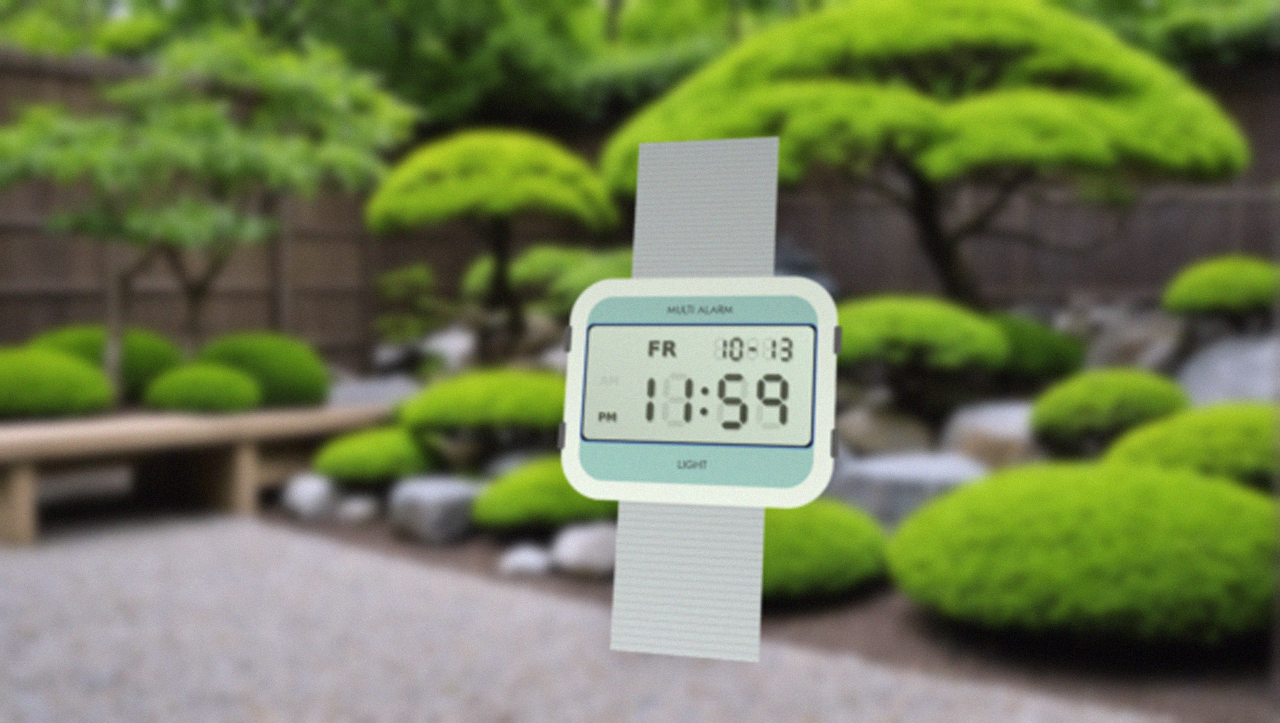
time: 11:59
